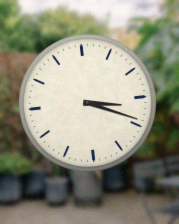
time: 3:19
